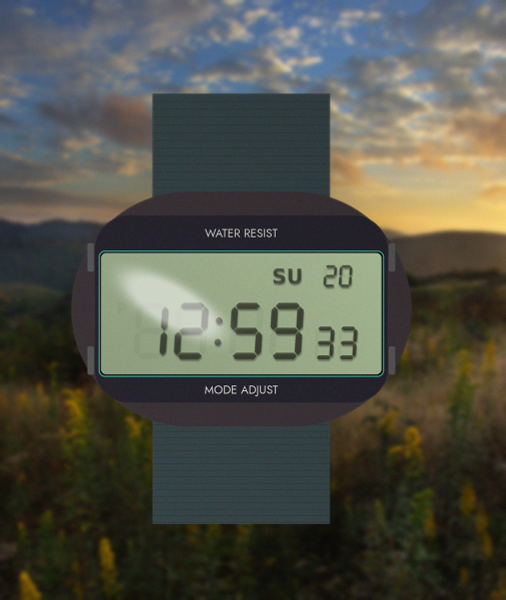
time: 12:59:33
